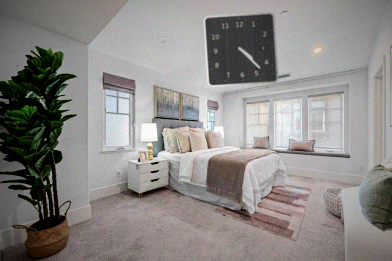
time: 4:23
